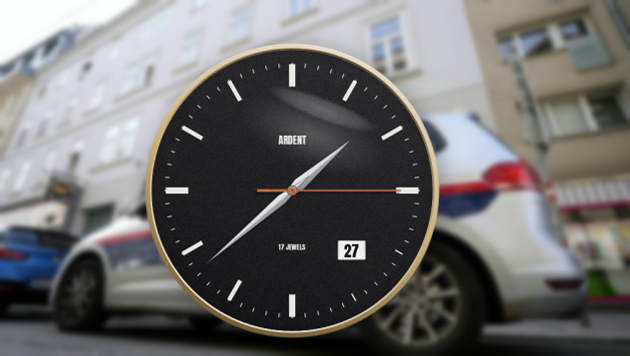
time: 1:38:15
